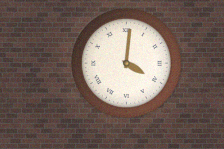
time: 4:01
